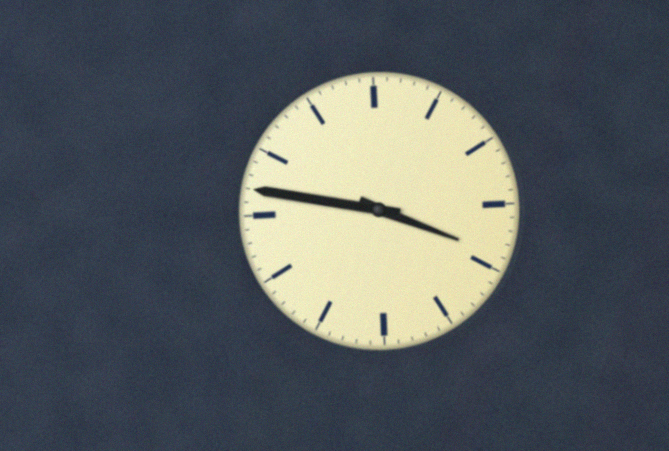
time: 3:47
